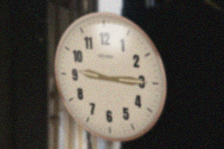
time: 9:15
